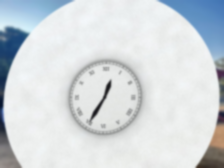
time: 12:35
